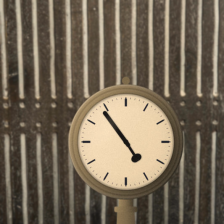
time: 4:54
